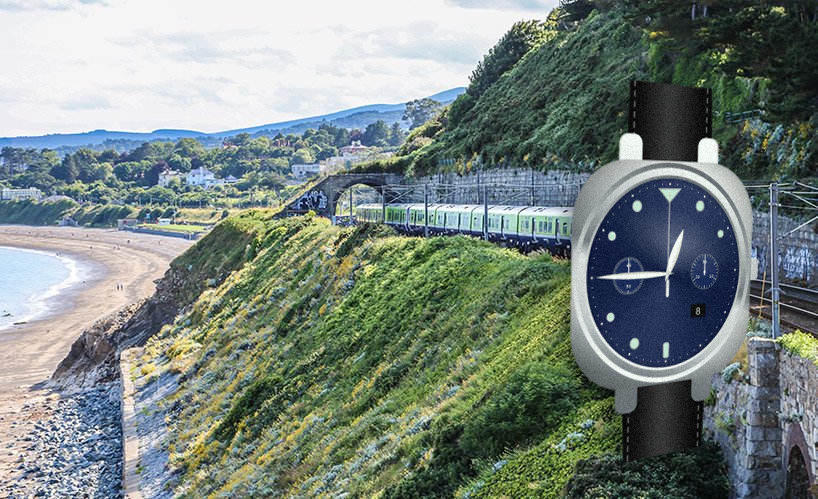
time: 12:45
